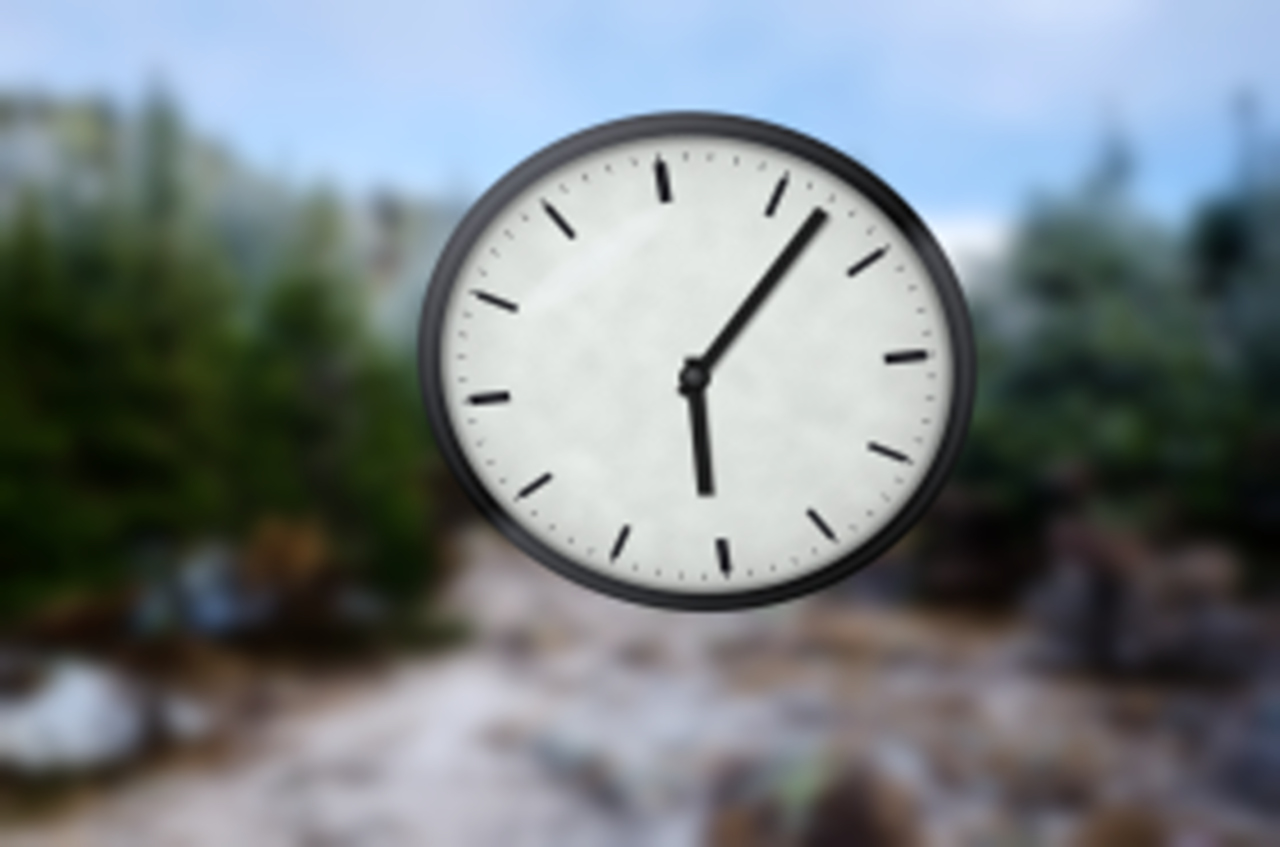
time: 6:07
